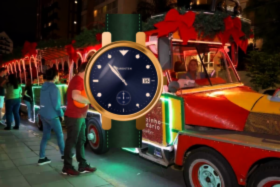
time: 10:53
